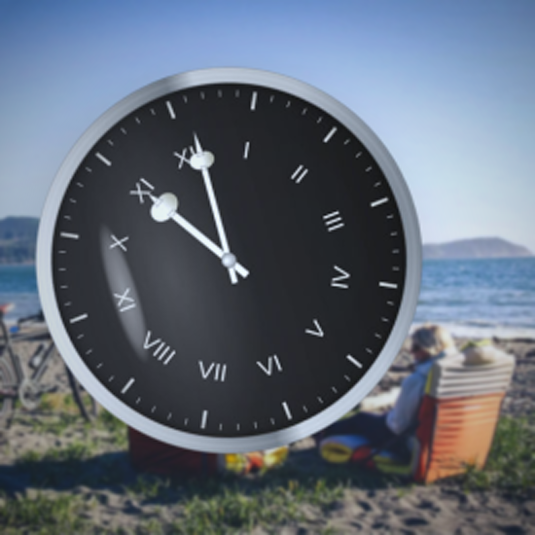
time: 11:01
